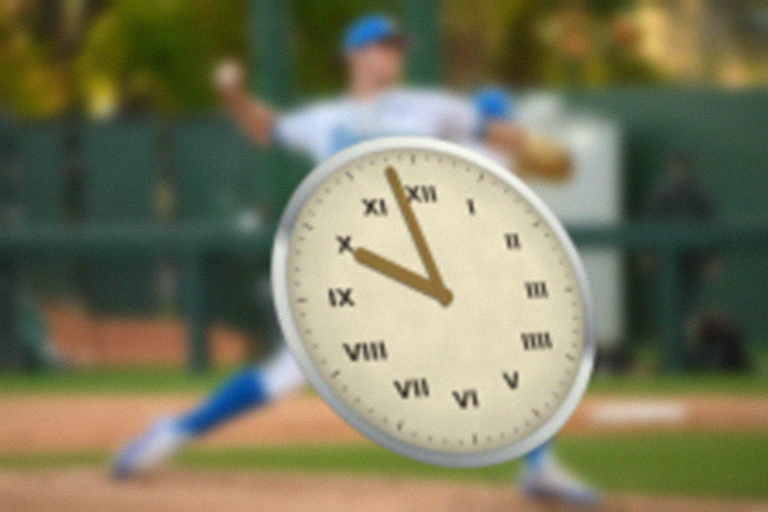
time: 9:58
